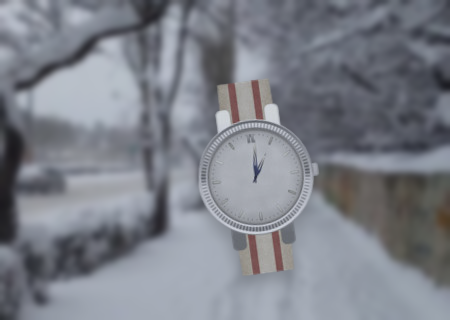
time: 1:01
